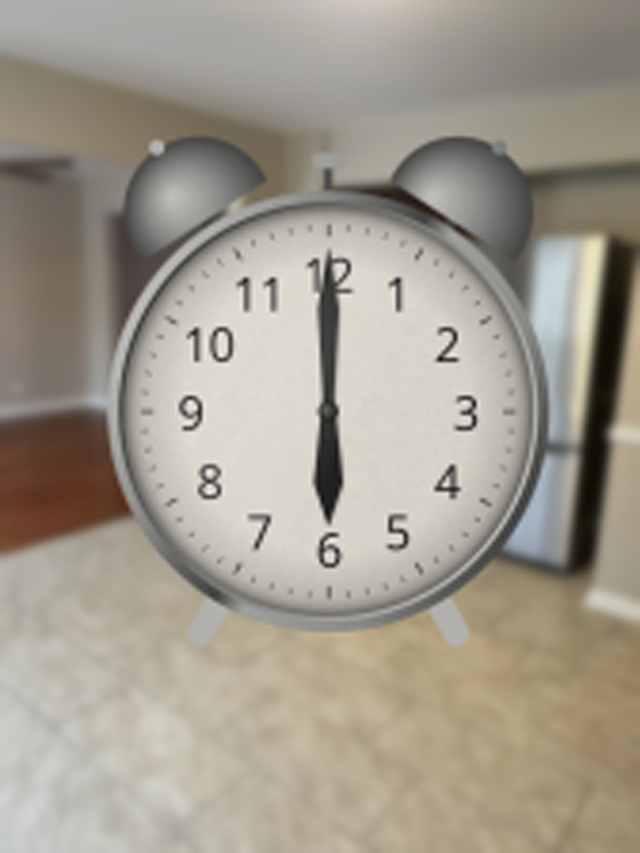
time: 6:00
